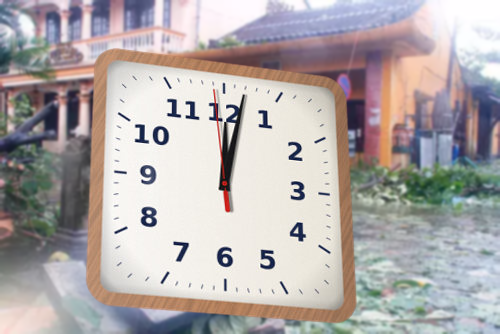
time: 12:01:59
